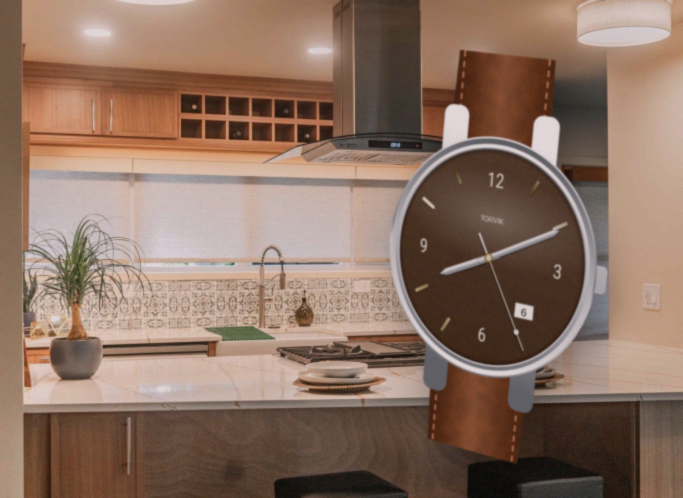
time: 8:10:25
